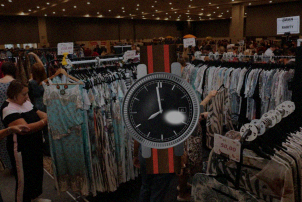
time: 7:59
